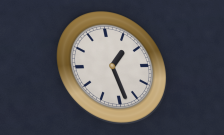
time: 1:28
